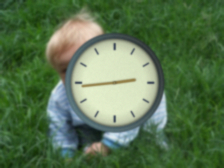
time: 2:44
